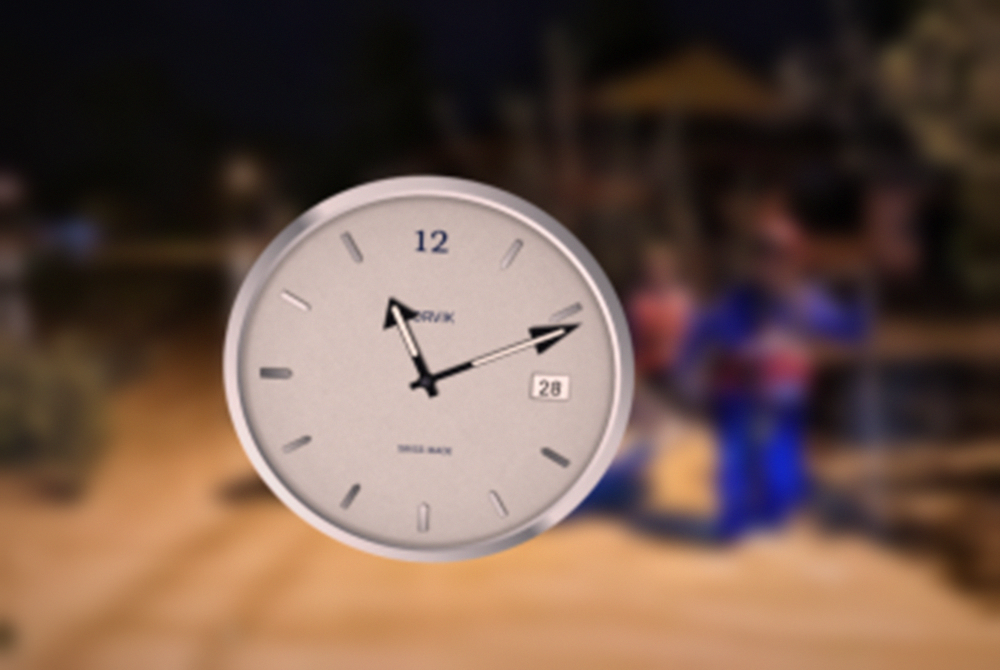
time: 11:11
